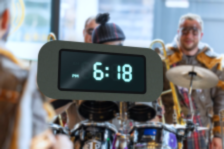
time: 6:18
